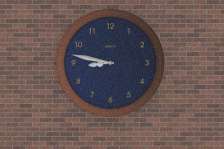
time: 8:47
